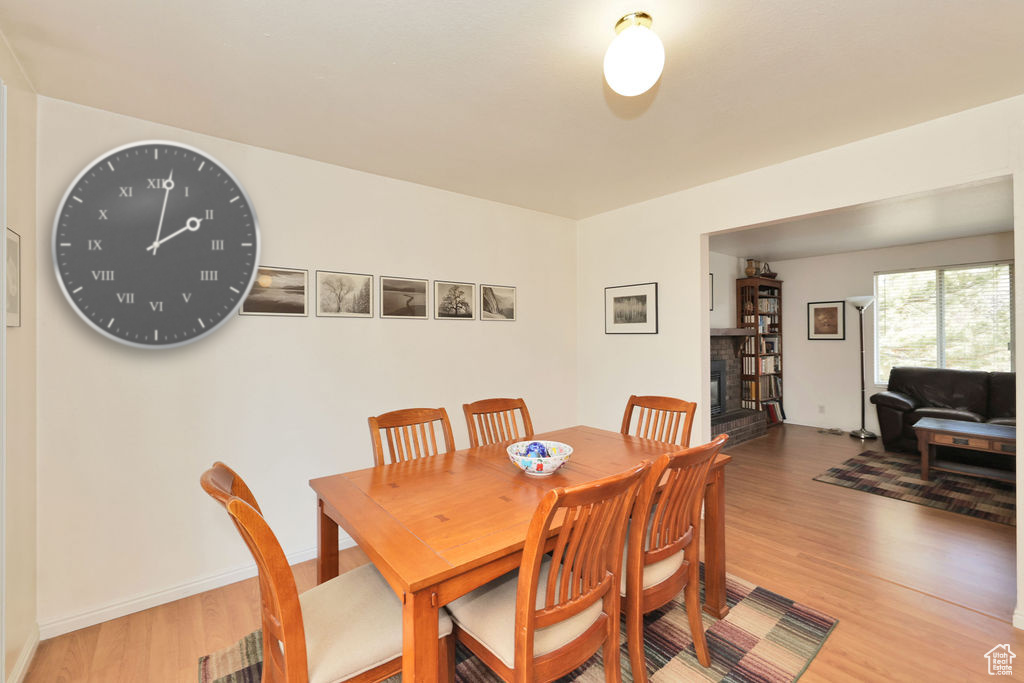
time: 2:02
